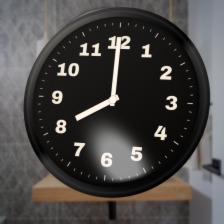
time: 8:00
